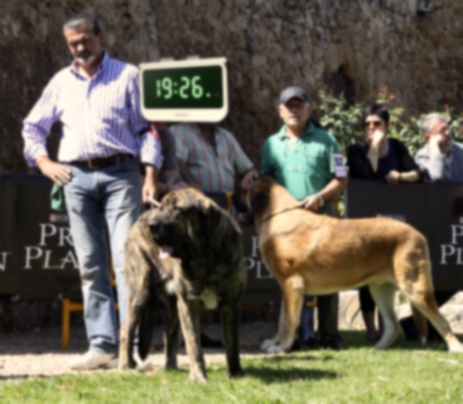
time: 19:26
